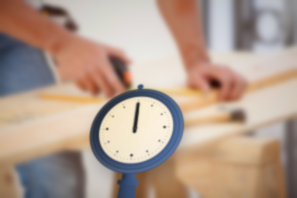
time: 12:00
